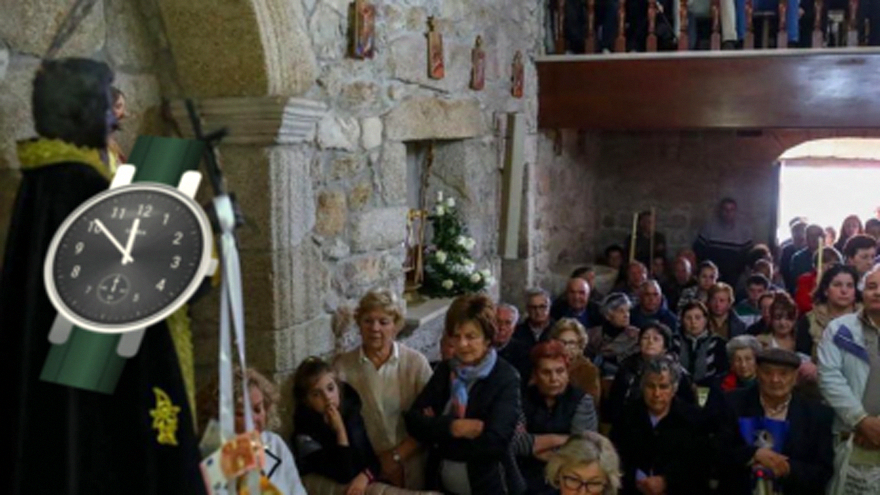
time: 11:51
